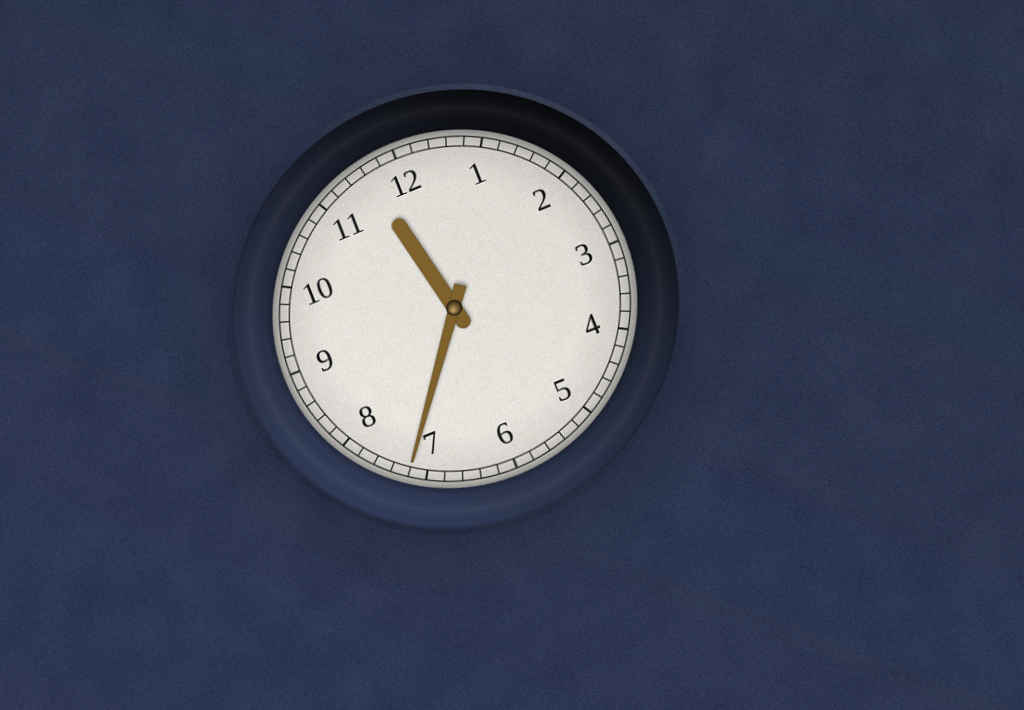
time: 11:36
